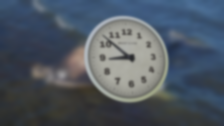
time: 8:52
